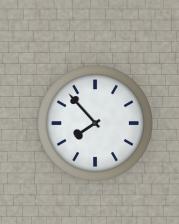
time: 7:53
